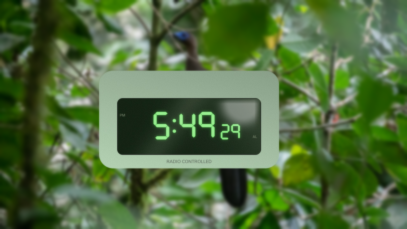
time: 5:49:29
